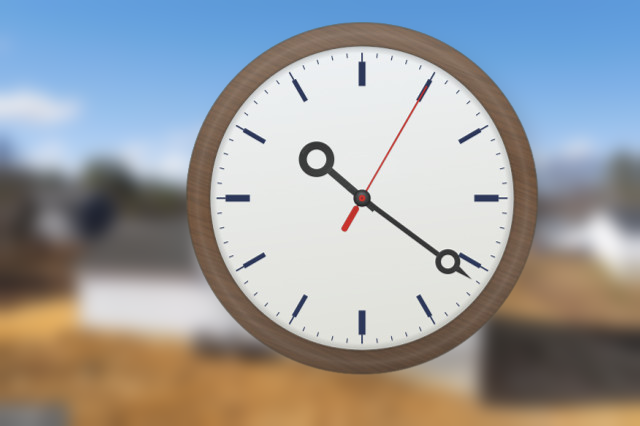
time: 10:21:05
